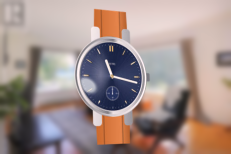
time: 11:17
